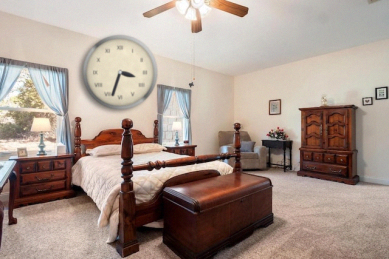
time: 3:33
